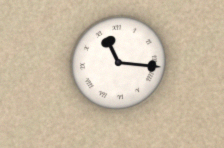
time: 11:17
